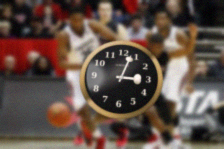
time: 3:03
